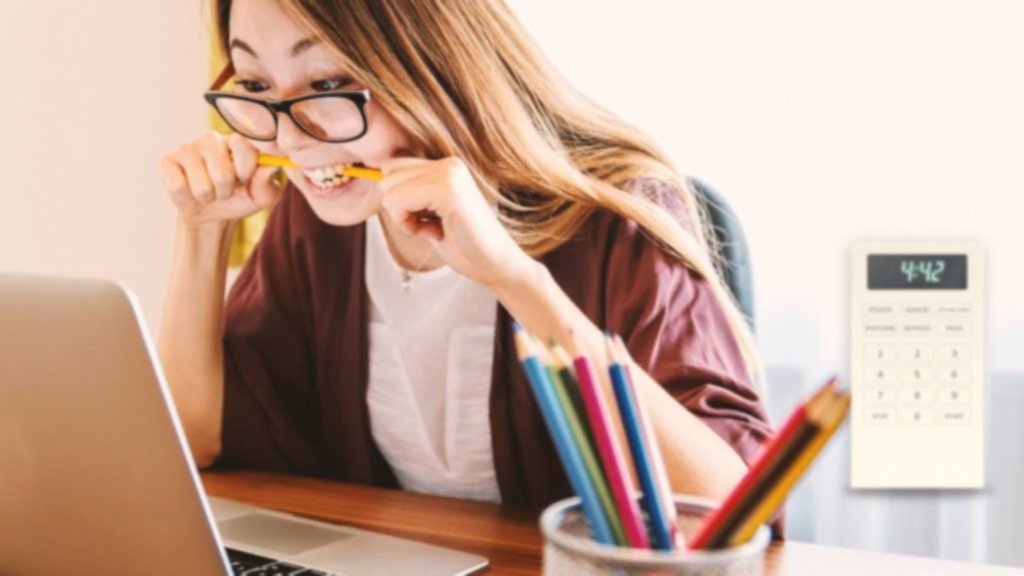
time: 4:42
